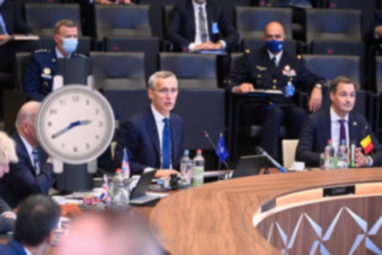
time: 2:40
